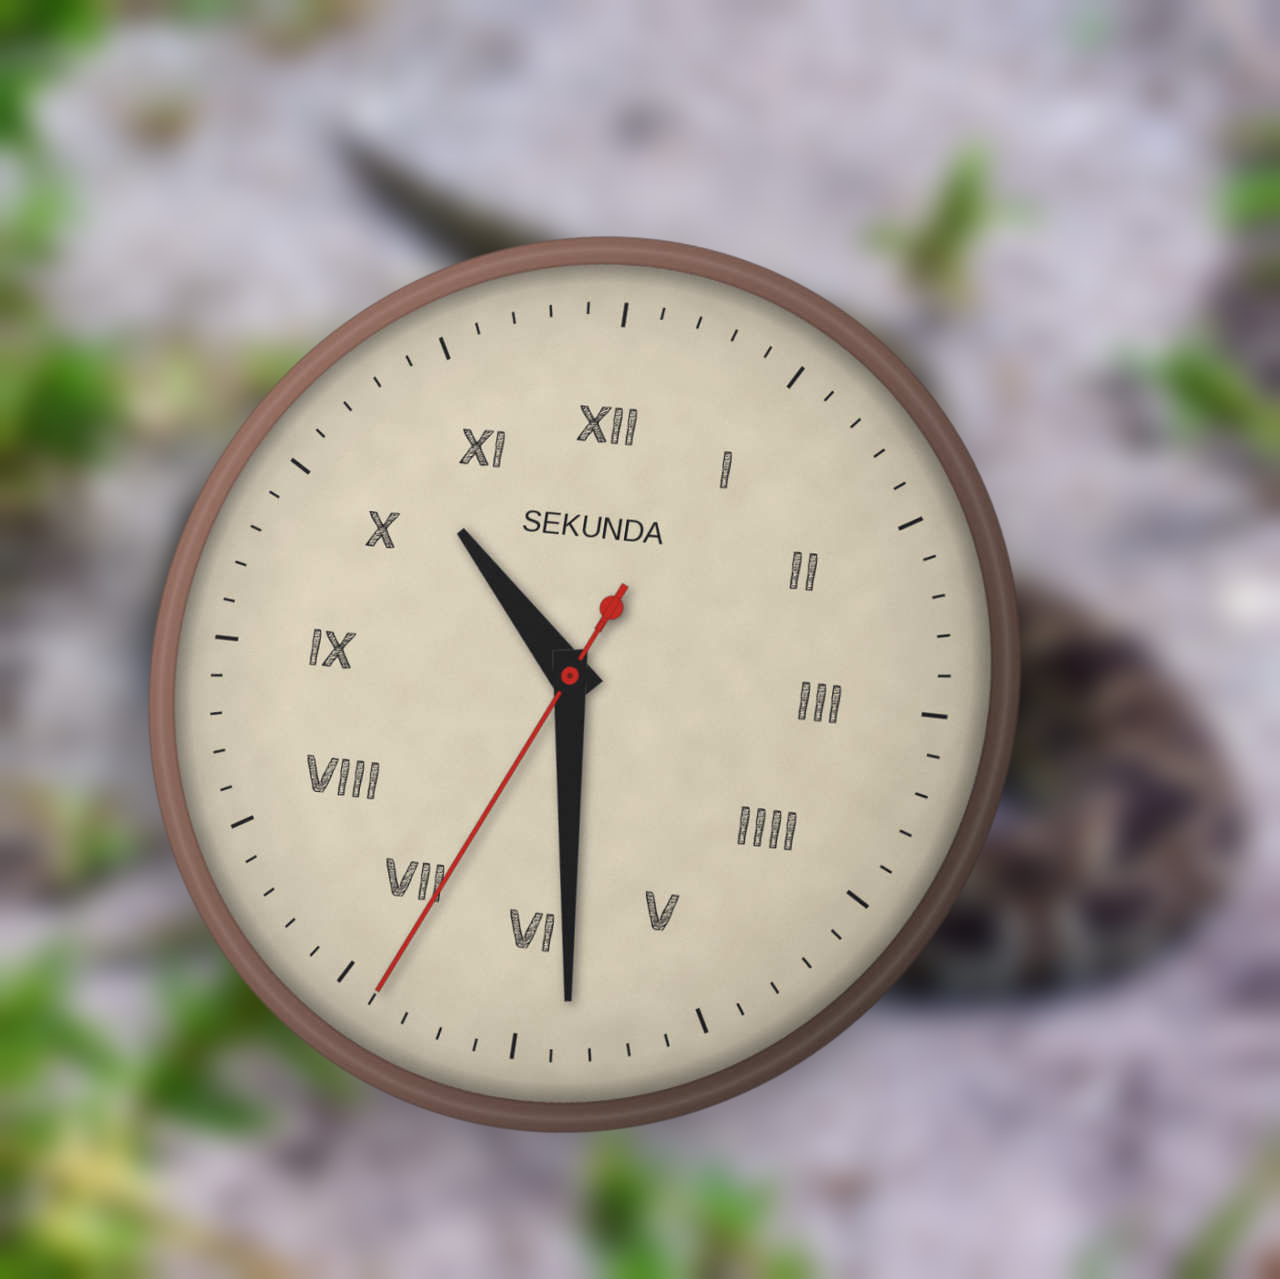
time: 10:28:34
